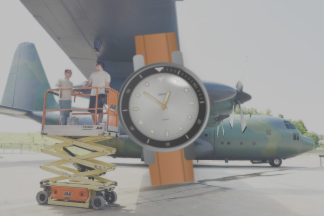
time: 12:52
